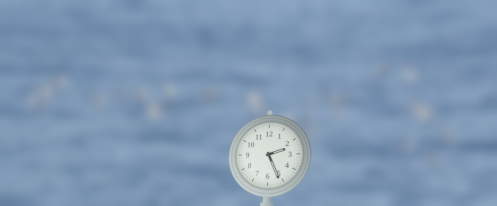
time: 2:26
